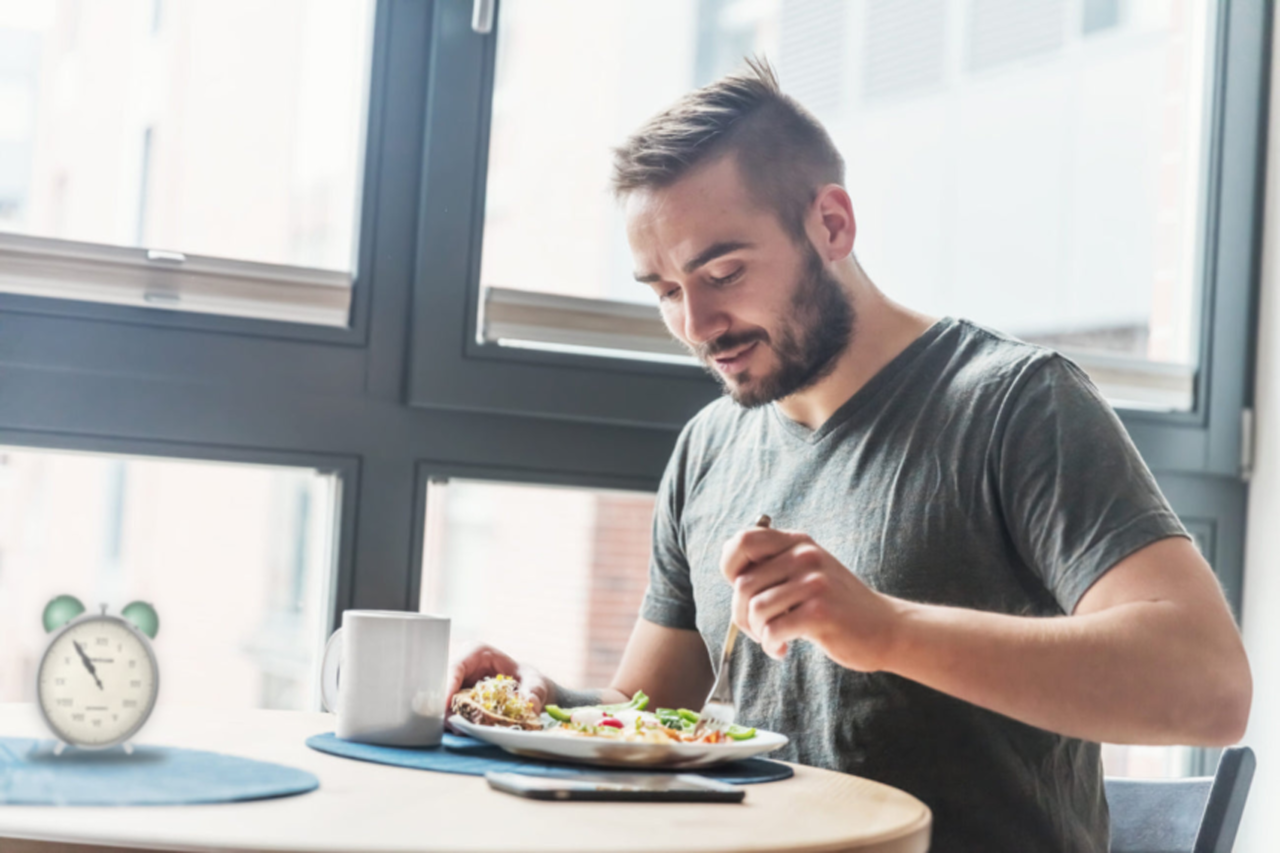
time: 10:54
